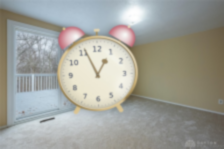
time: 12:56
